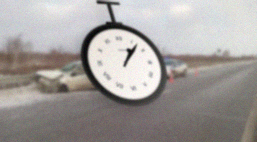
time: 1:07
